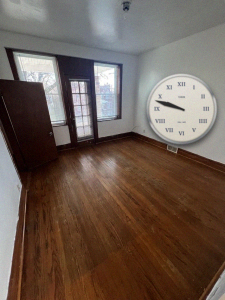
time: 9:48
